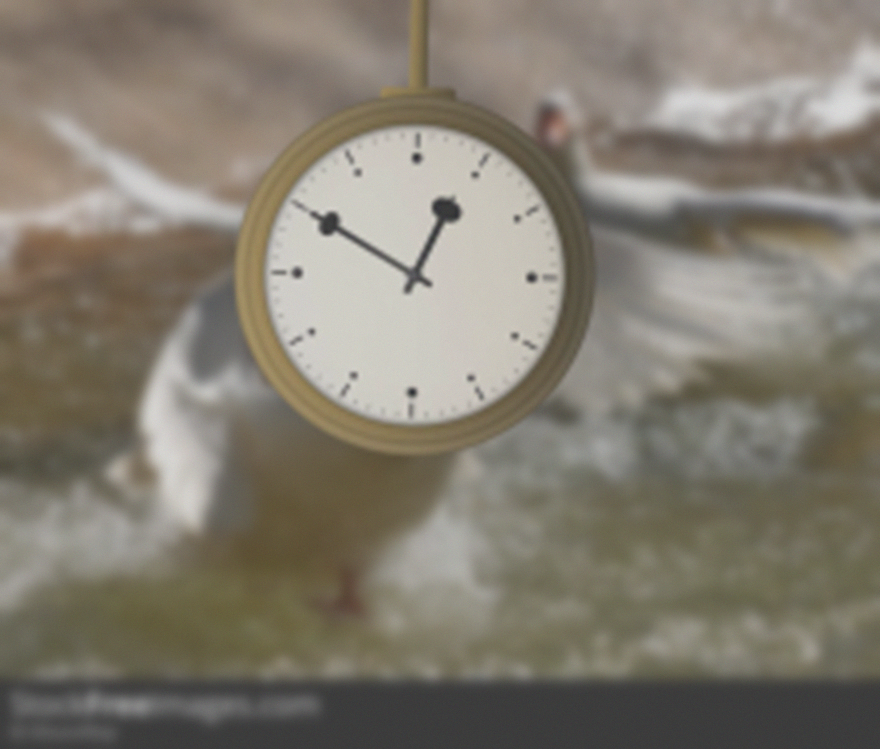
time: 12:50
